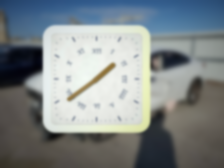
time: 1:39
